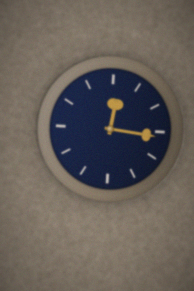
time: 12:16
